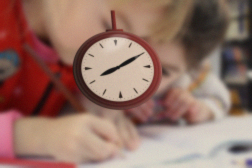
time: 8:10
